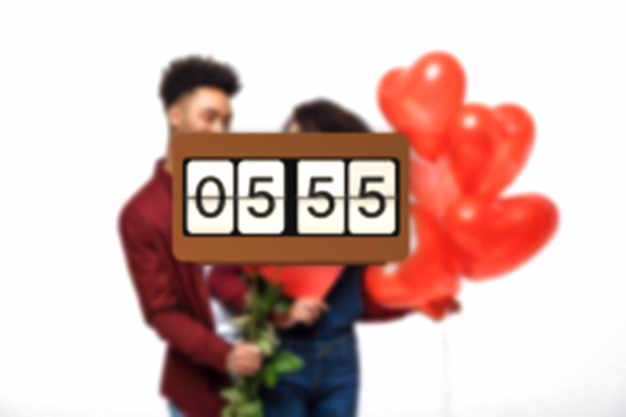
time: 5:55
